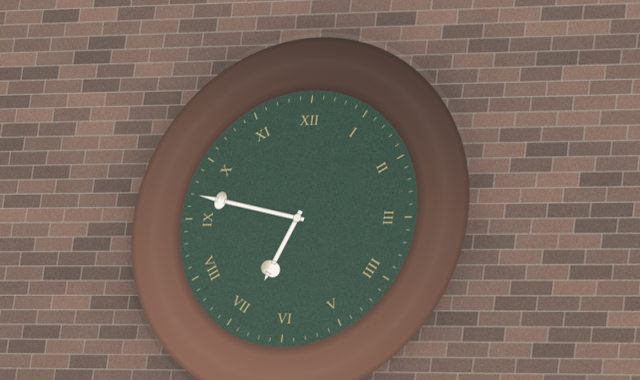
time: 6:47
